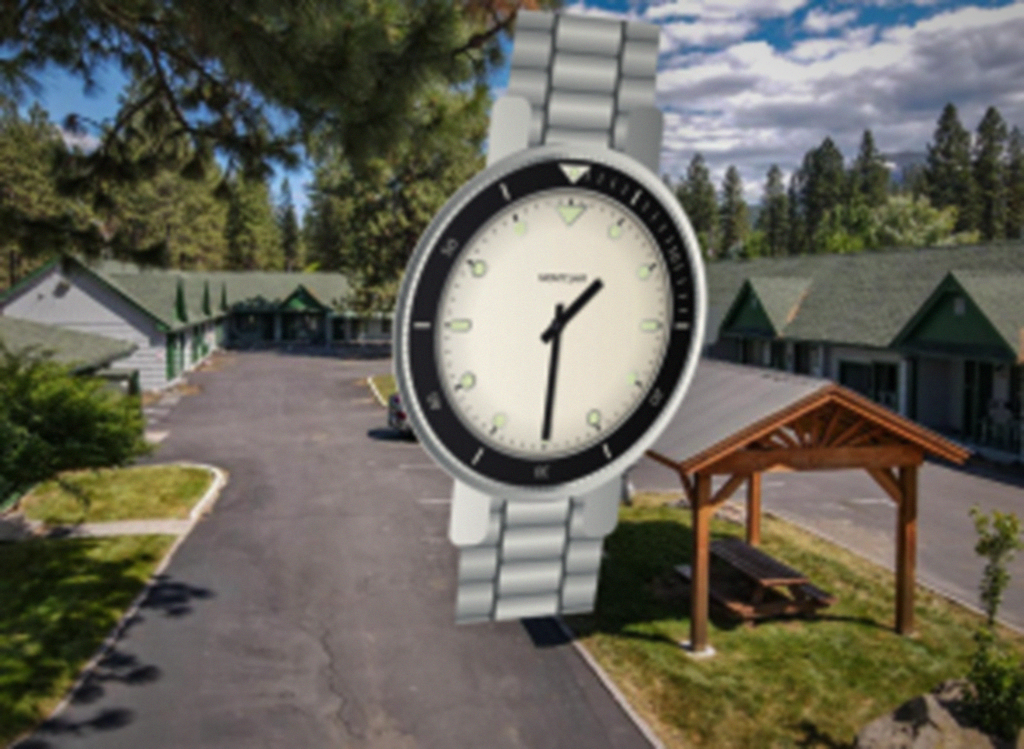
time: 1:30
